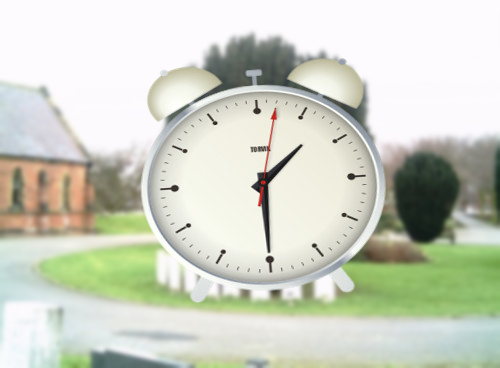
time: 1:30:02
